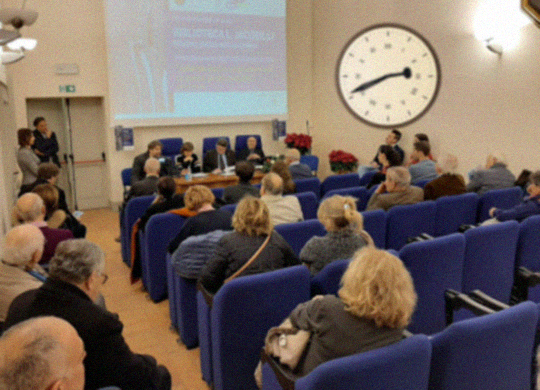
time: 2:41
